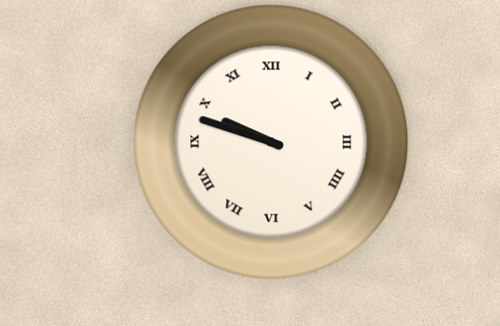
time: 9:48
